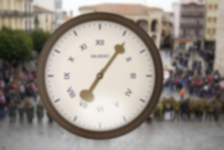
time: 7:06
